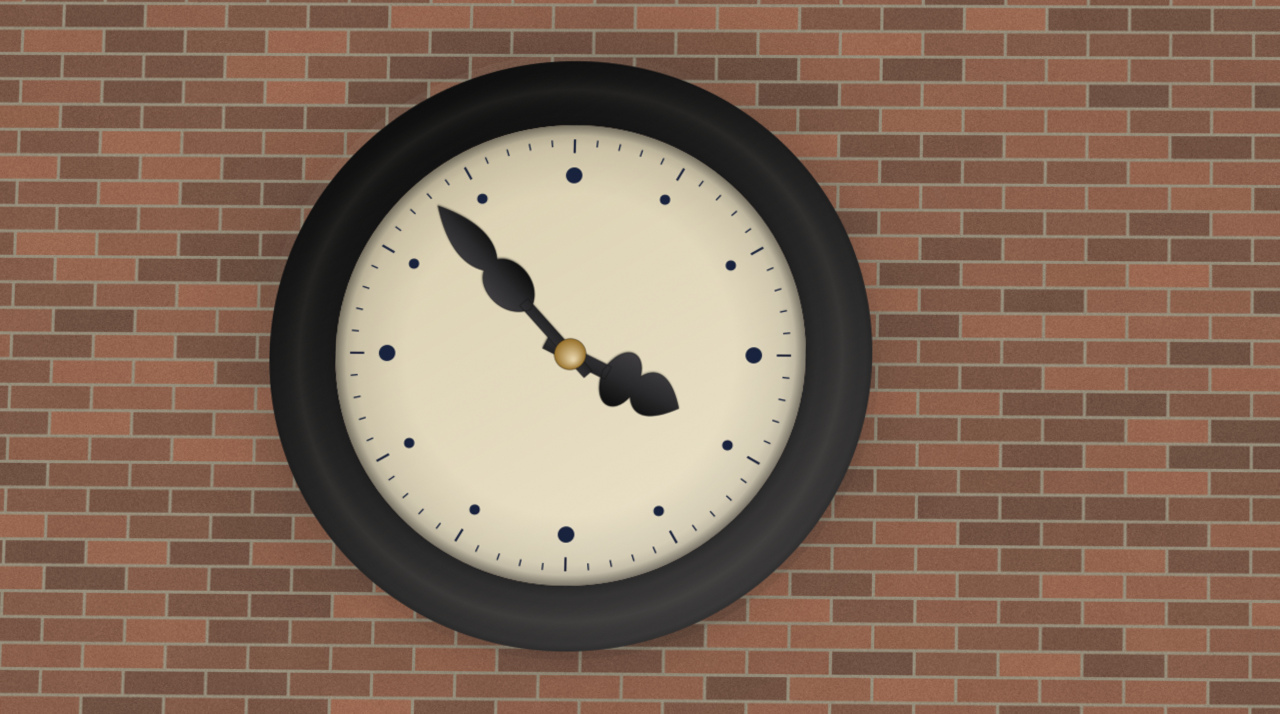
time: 3:53
